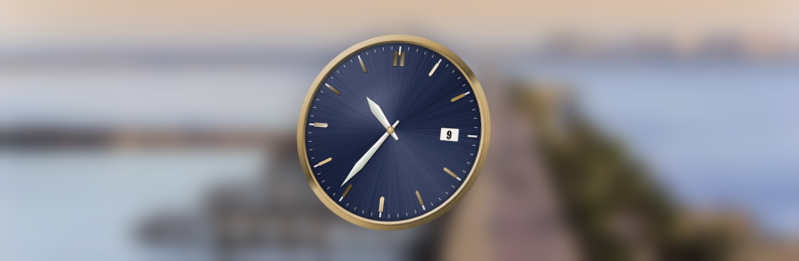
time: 10:36
